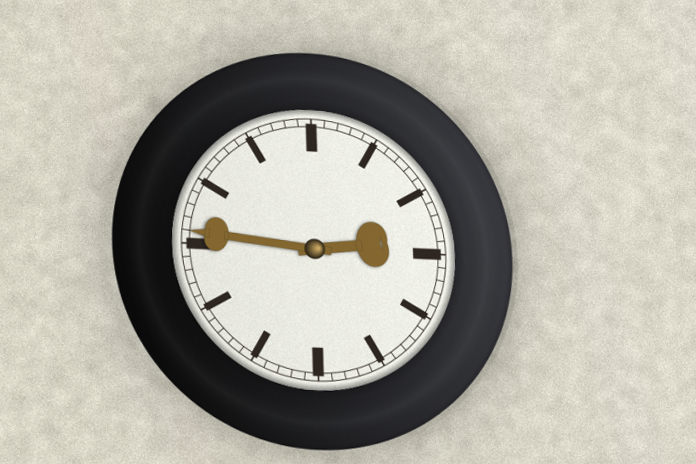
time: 2:46
